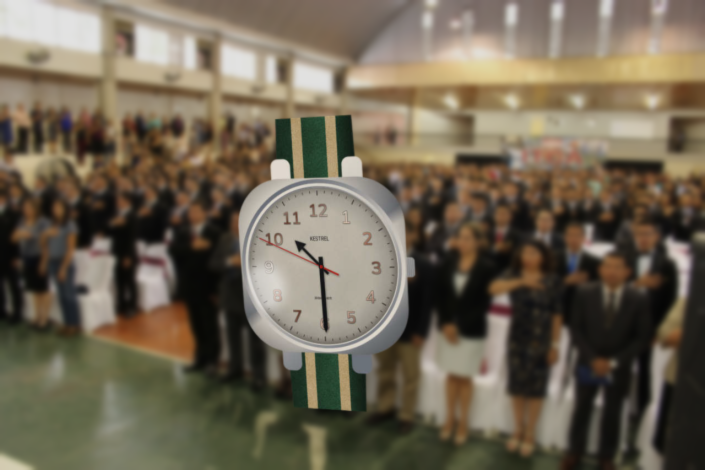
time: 10:29:49
